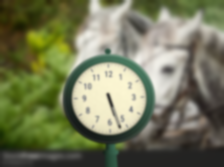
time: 5:27
